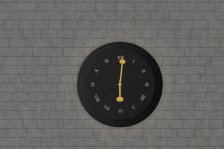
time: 6:01
